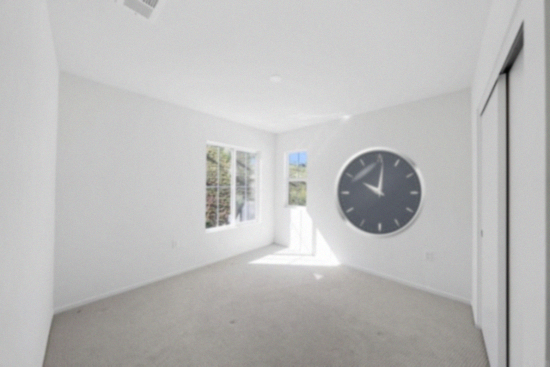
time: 10:01
